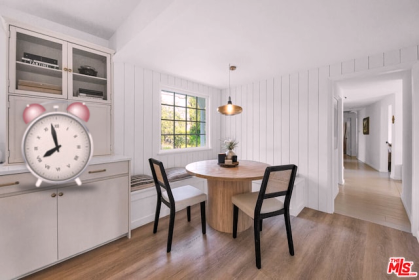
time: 7:58
